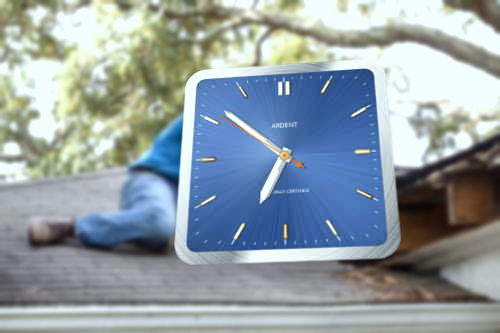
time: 6:51:51
